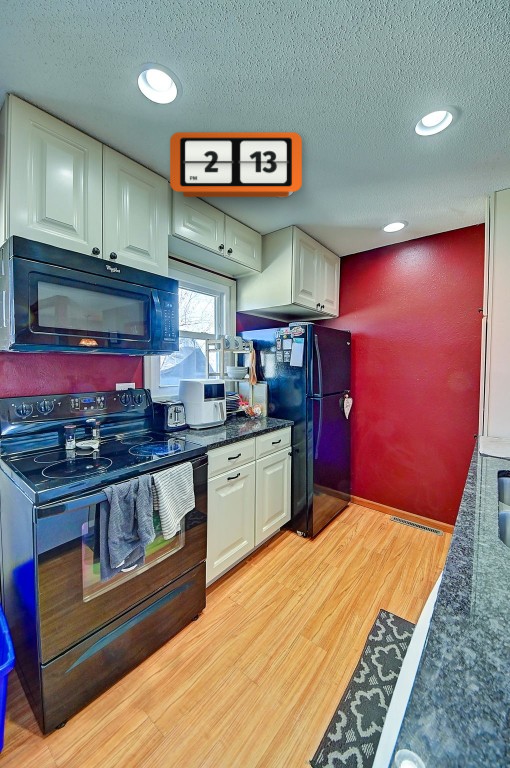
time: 2:13
